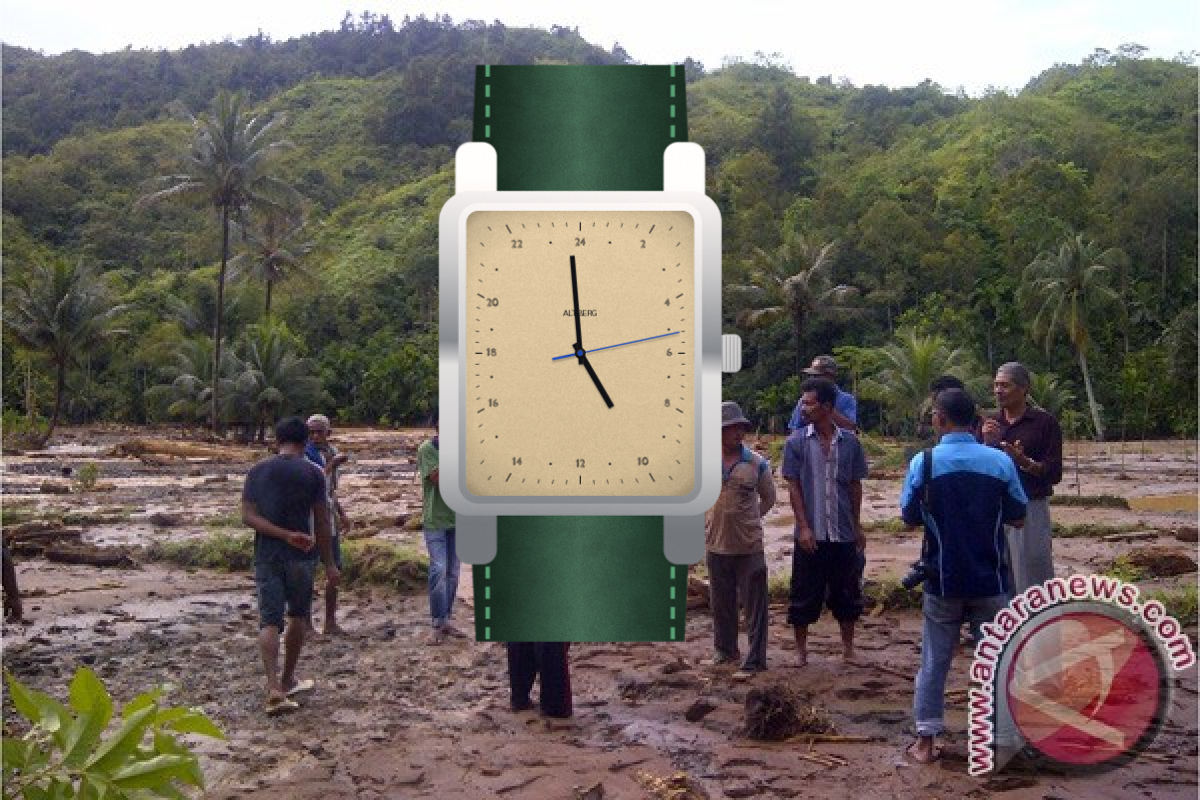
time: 9:59:13
